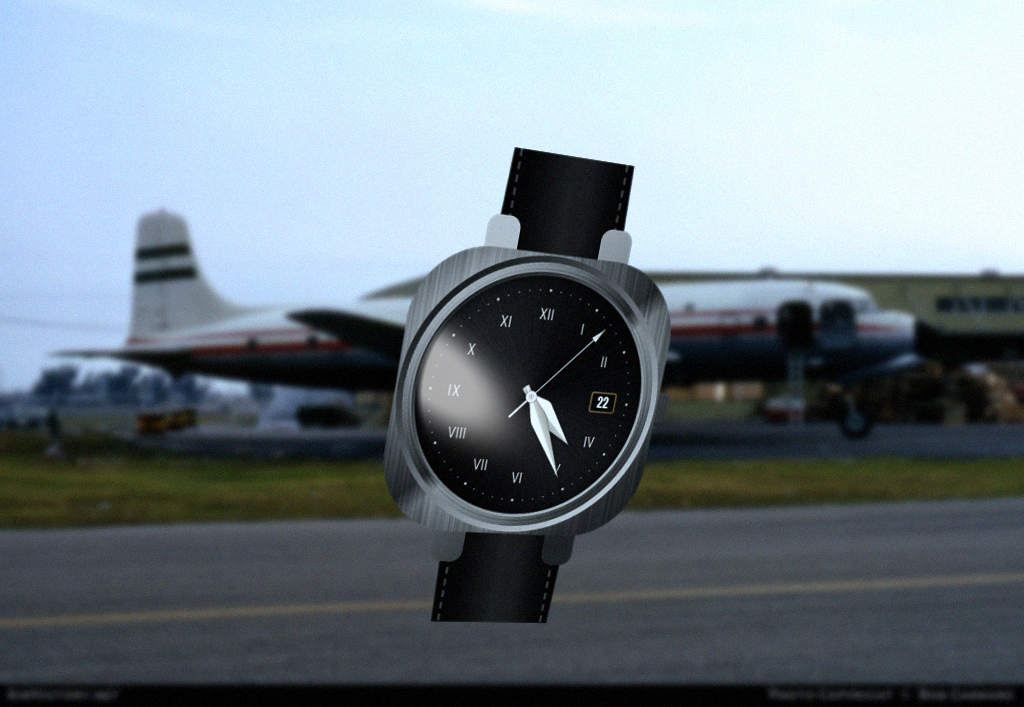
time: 4:25:07
